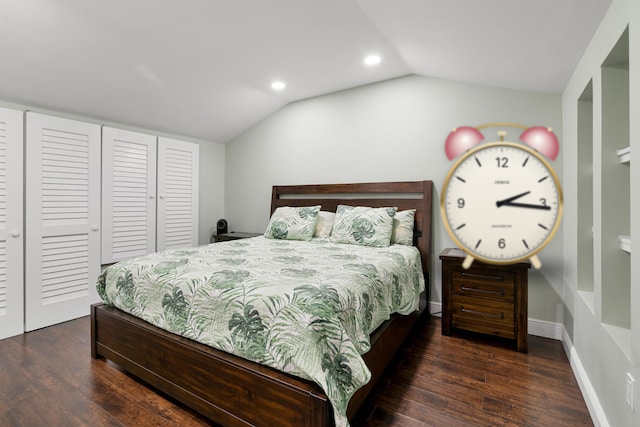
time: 2:16
